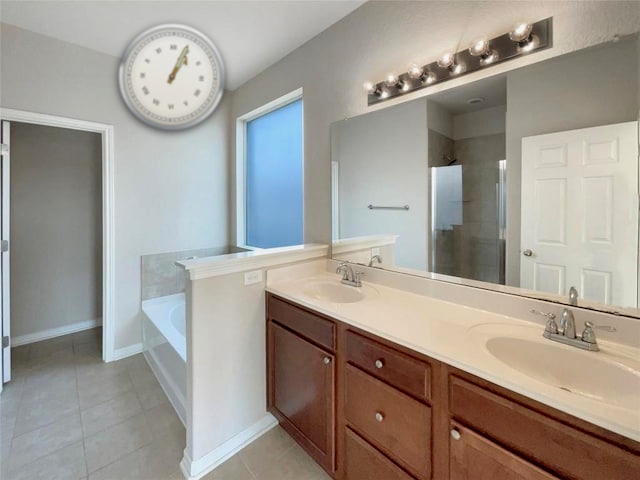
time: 1:04
